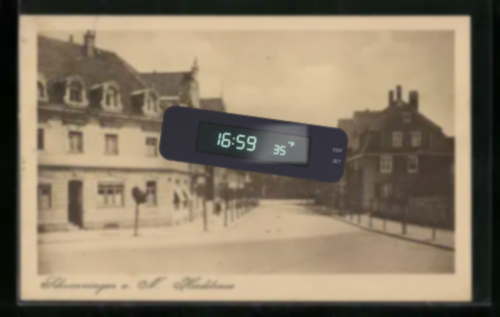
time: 16:59
